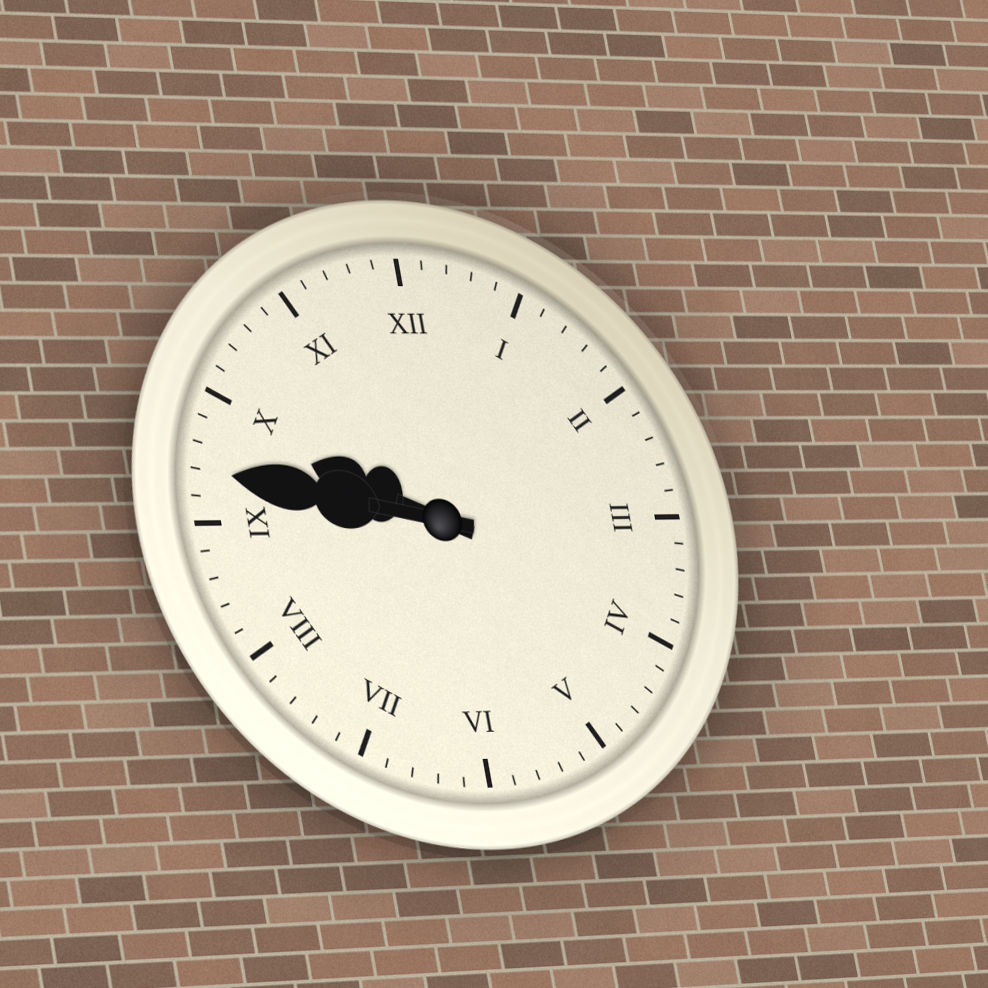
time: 9:47
